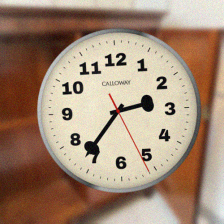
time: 2:36:26
